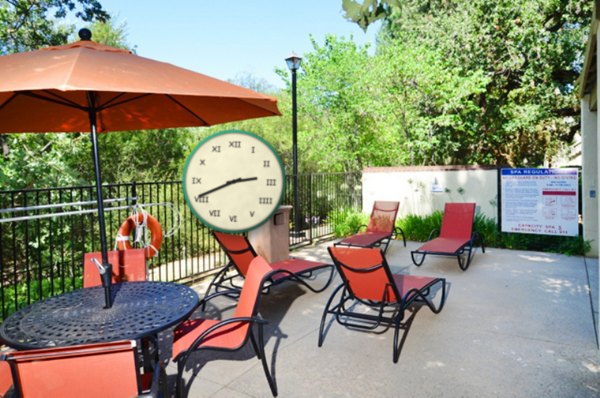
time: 2:41
